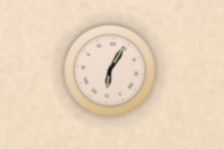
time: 6:04
